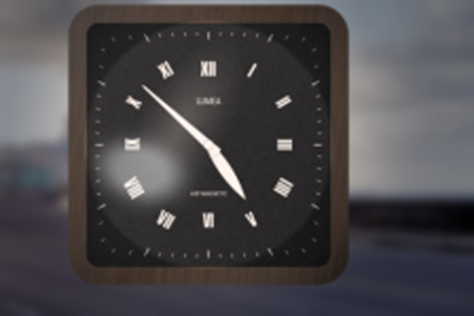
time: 4:52
